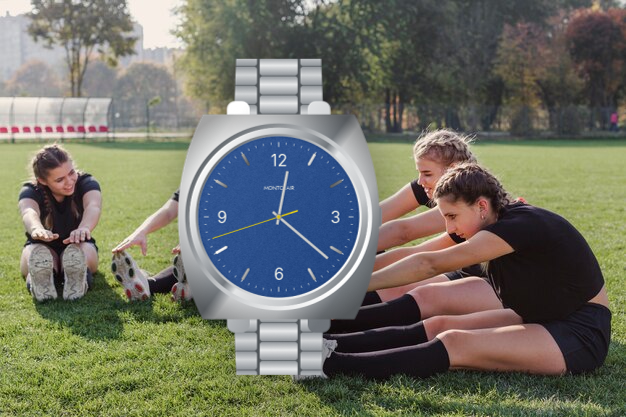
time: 12:21:42
